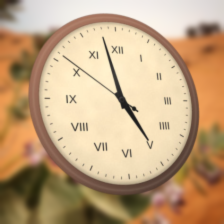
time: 4:57:51
